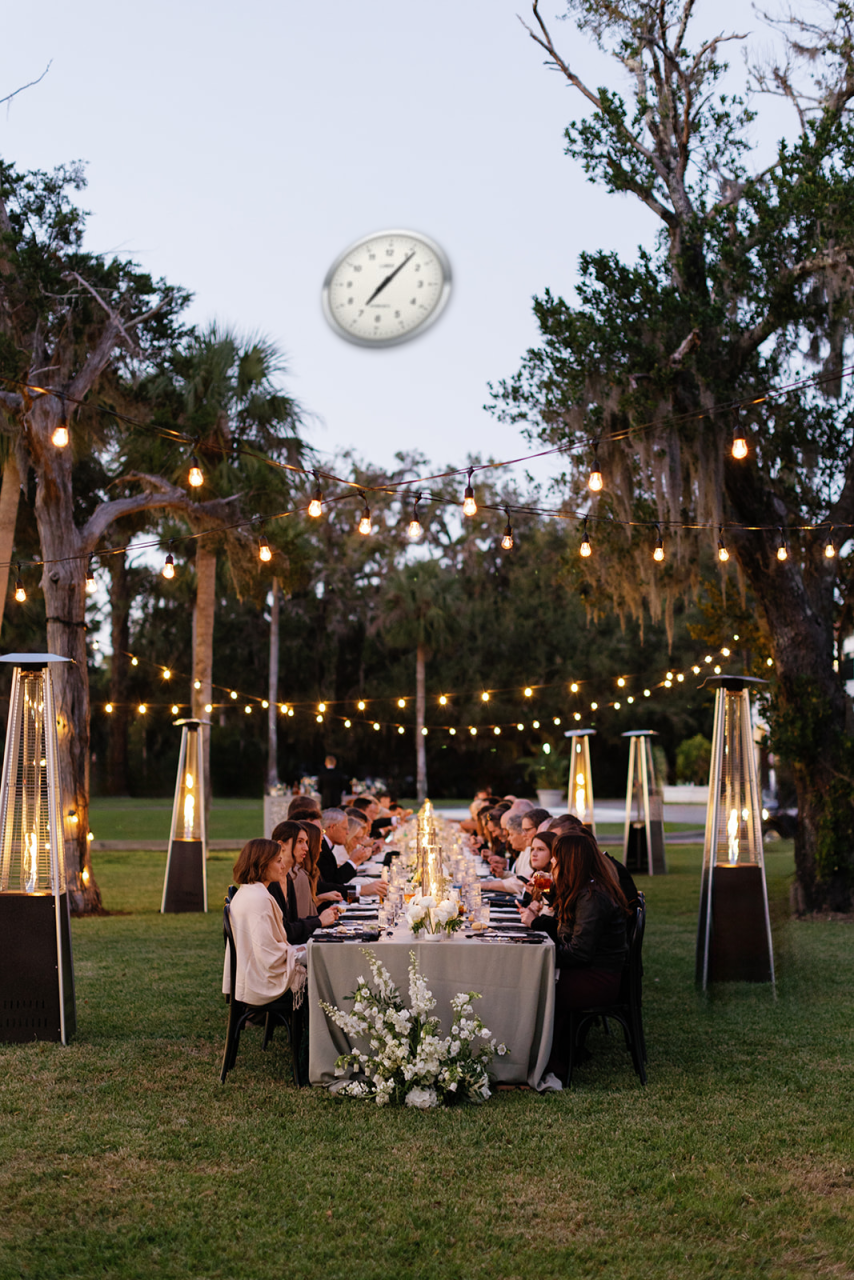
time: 7:06
